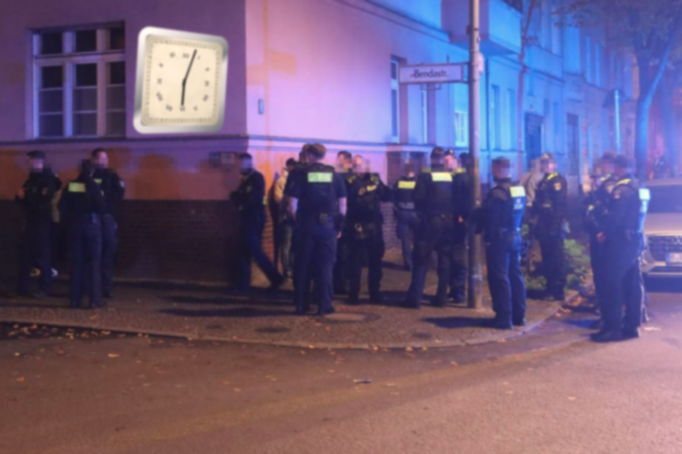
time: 6:03
